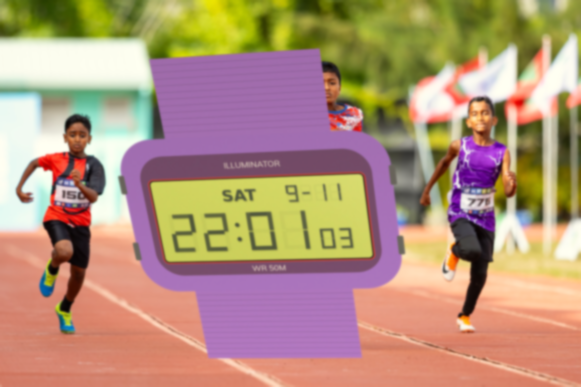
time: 22:01:03
